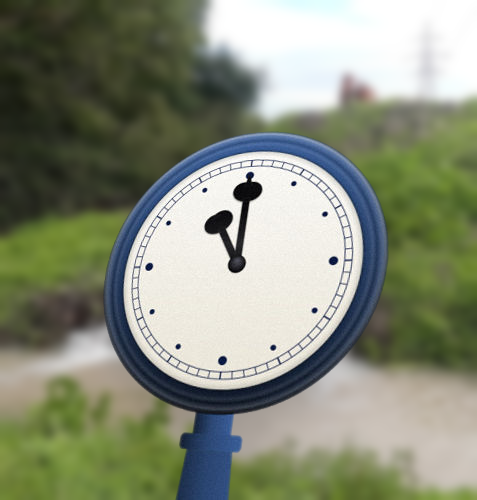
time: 11:00
